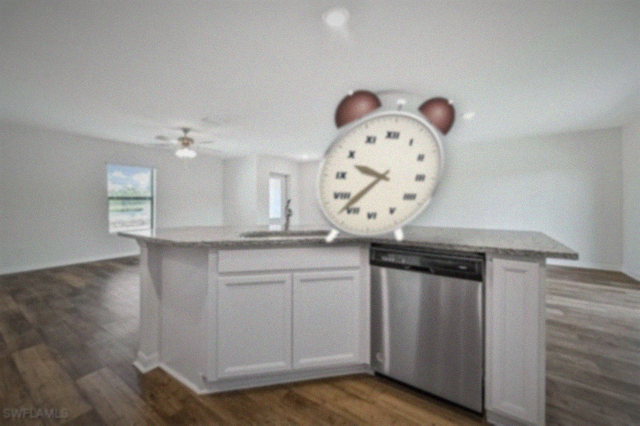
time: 9:37
